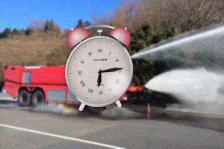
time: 6:14
